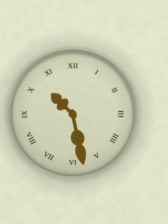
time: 10:28
